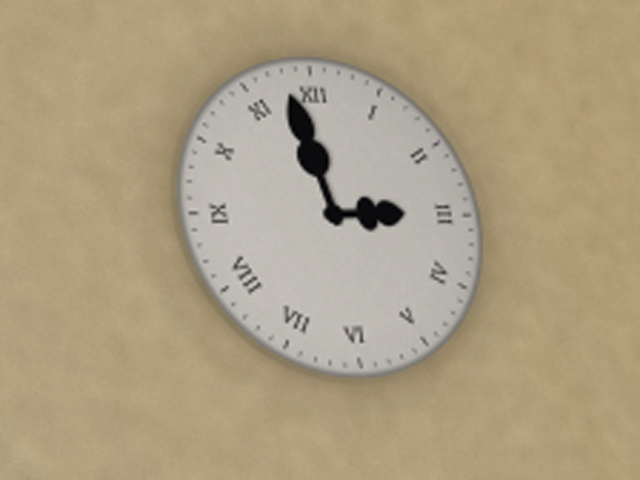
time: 2:58
